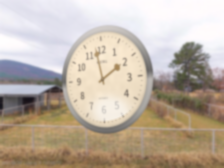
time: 1:58
